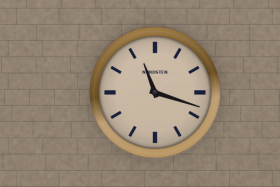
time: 11:18
